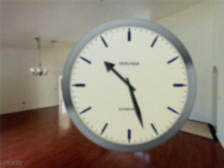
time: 10:27
